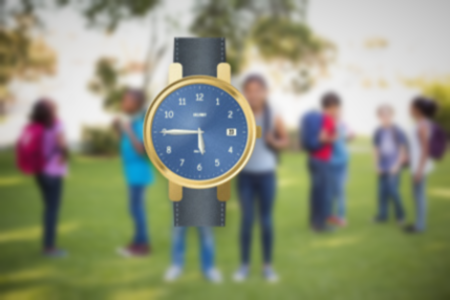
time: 5:45
